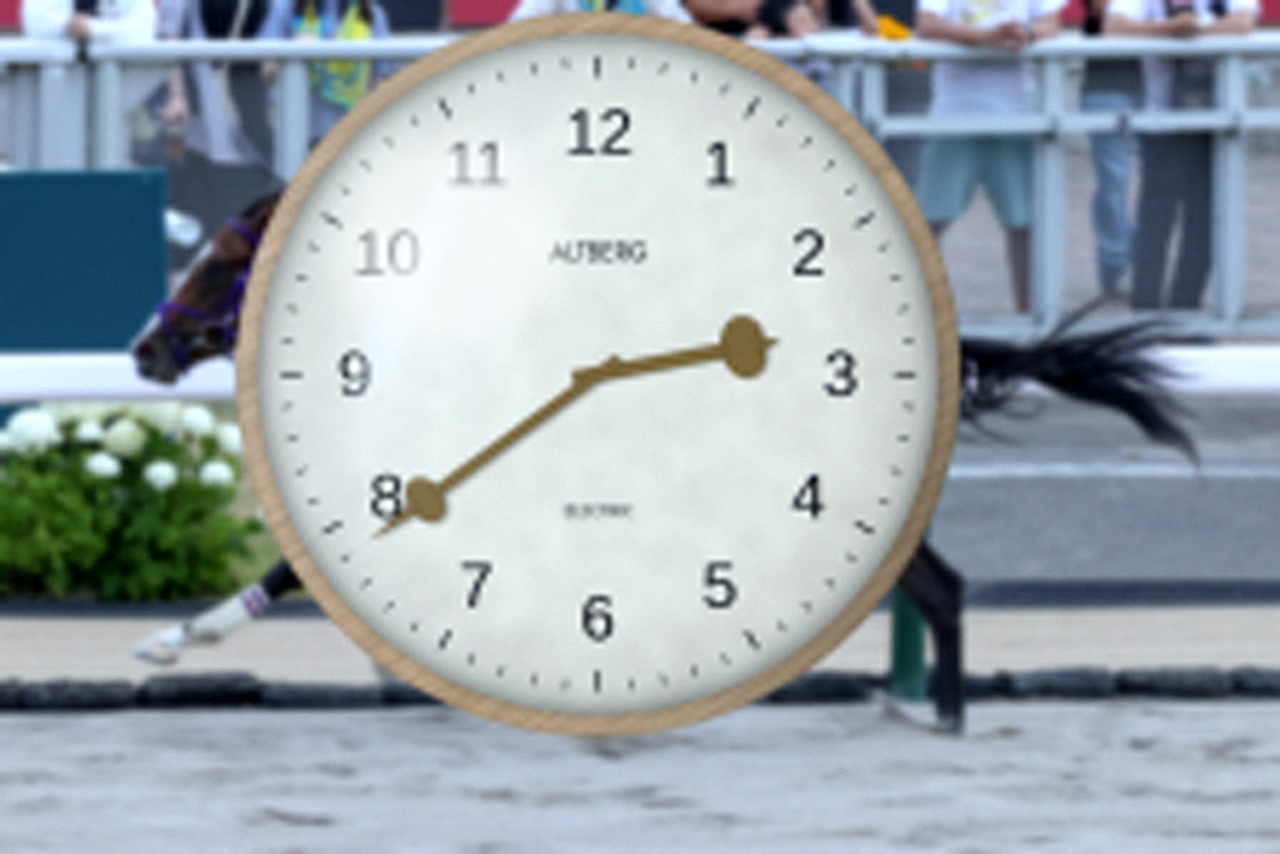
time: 2:39
